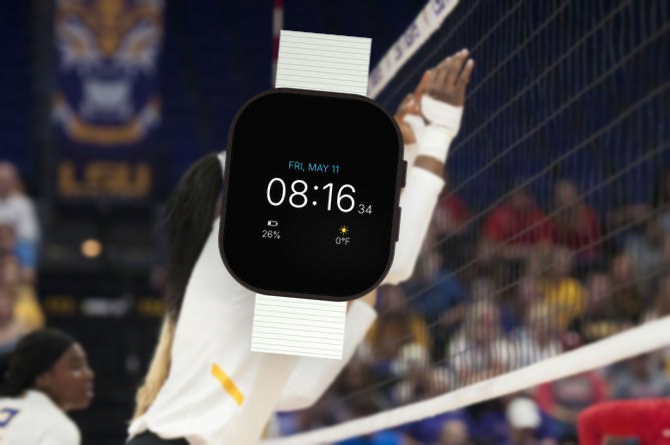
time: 8:16:34
